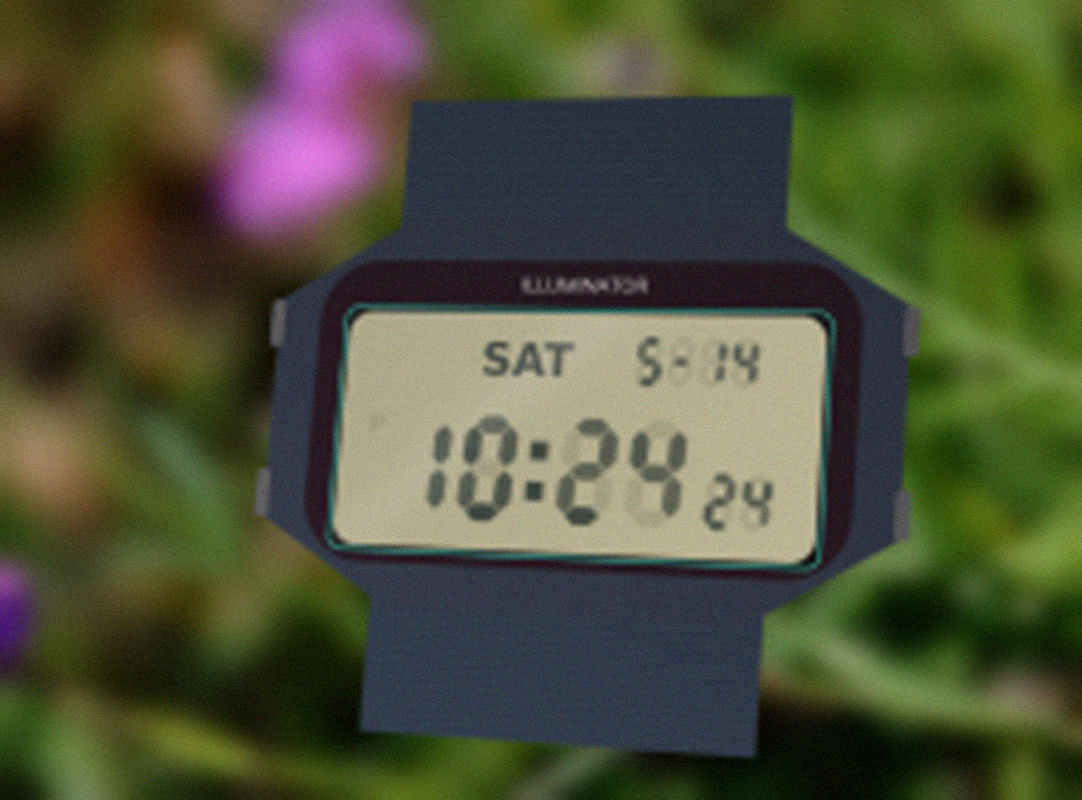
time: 10:24:24
